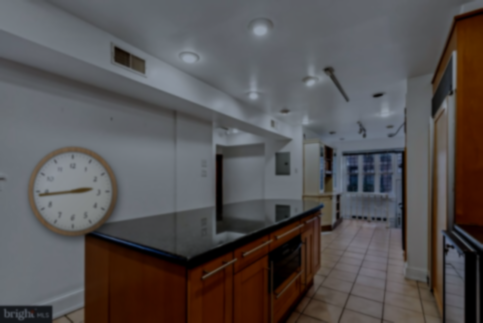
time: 2:44
